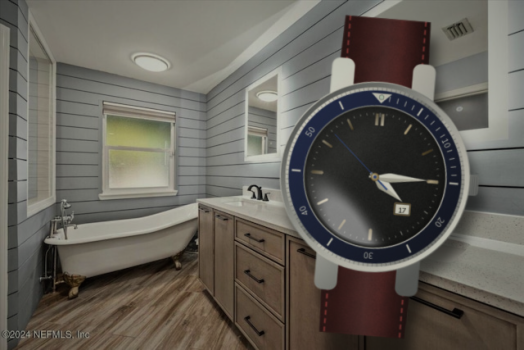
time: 4:14:52
